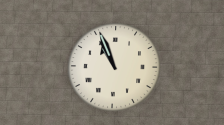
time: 10:56
